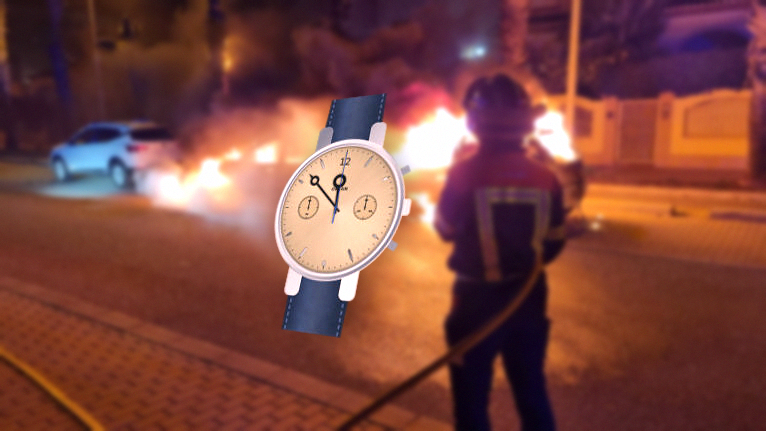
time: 11:52
